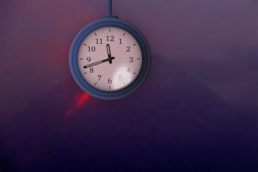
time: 11:42
